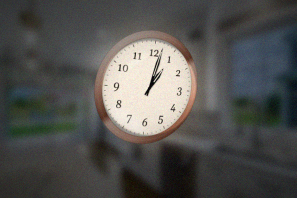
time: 1:02
